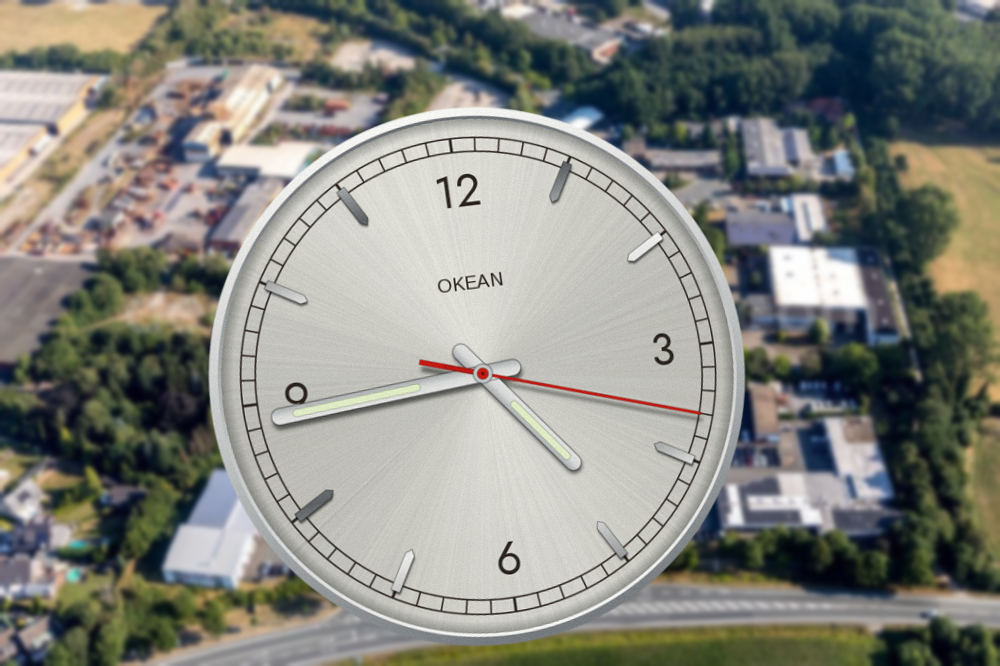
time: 4:44:18
